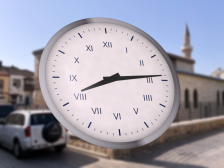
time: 8:14
